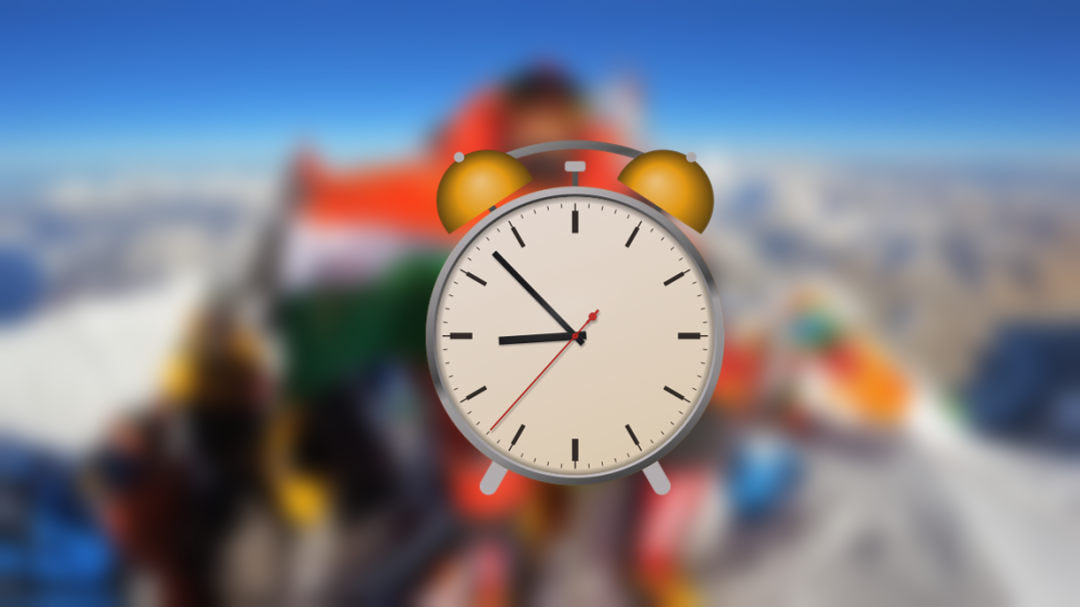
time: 8:52:37
